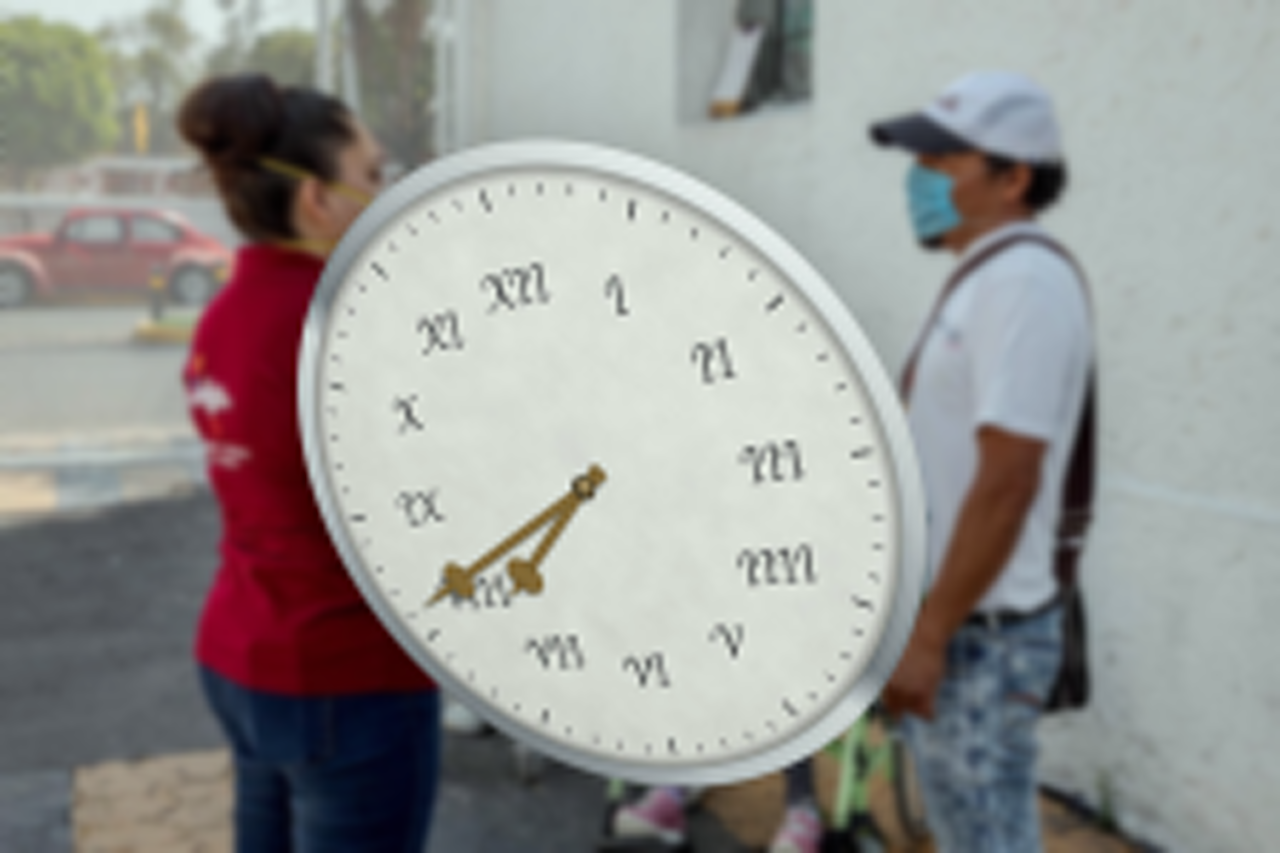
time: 7:41
